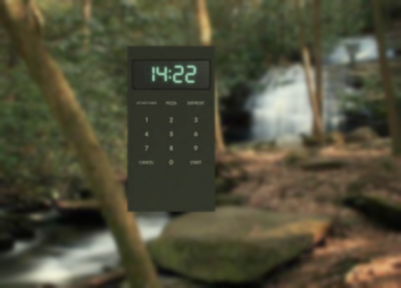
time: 14:22
